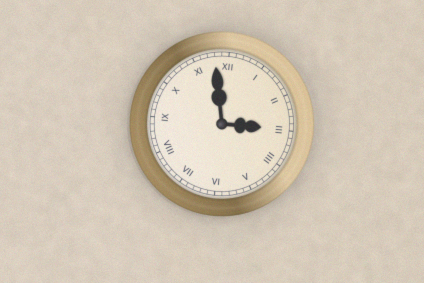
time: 2:58
